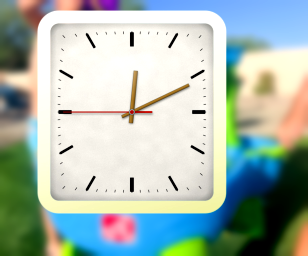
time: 12:10:45
